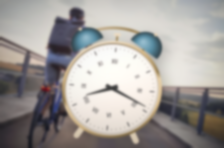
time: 8:19
